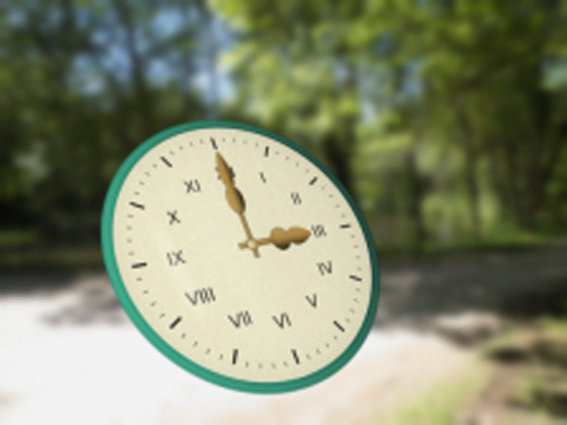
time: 3:00
